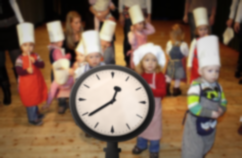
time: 12:39
